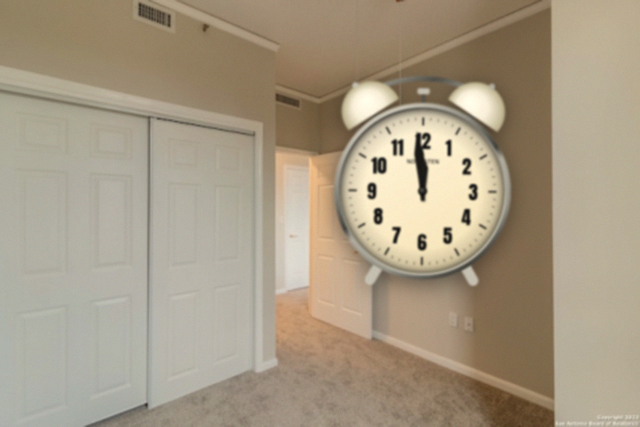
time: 11:59
